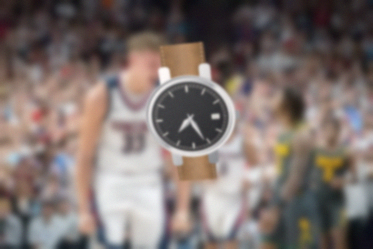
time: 7:26
